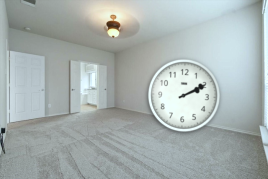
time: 2:10
